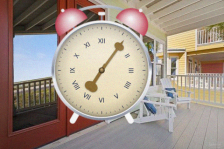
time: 7:06
